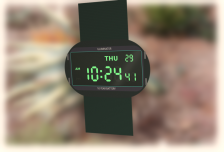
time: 10:24:41
